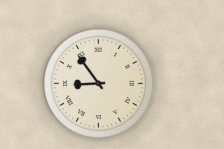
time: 8:54
